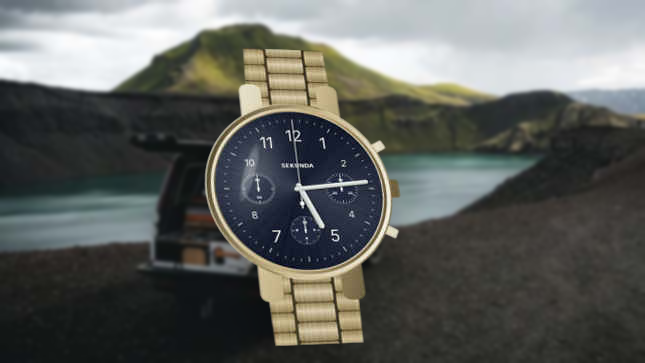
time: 5:14
